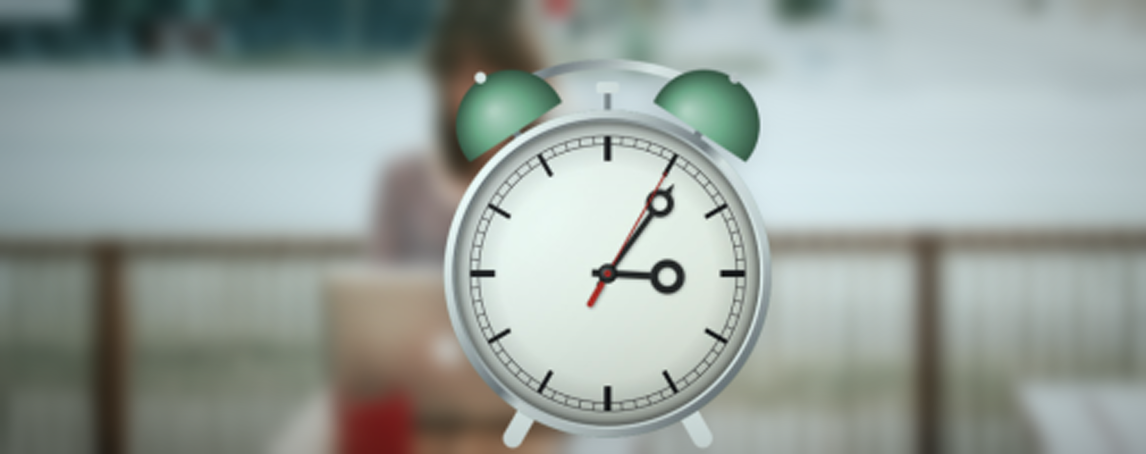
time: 3:06:05
